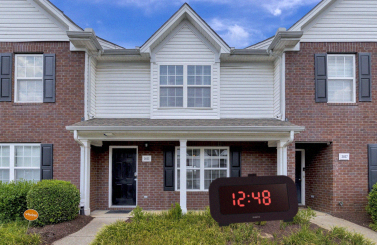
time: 12:48
